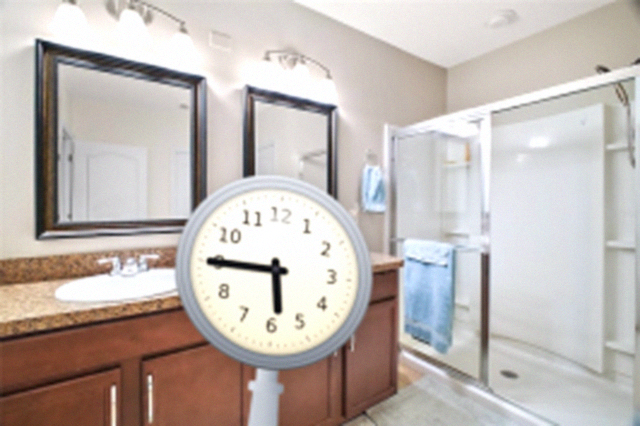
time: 5:45
